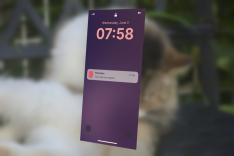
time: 7:58
